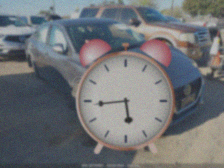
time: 5:44
